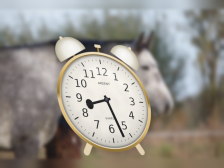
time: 8:27
